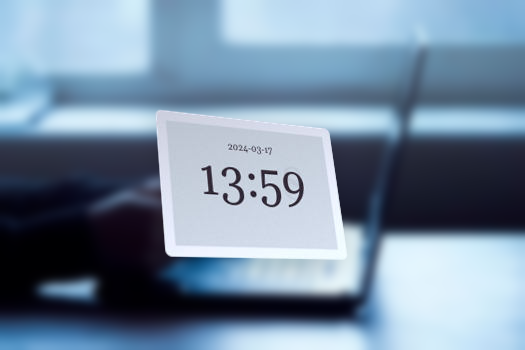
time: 13:59
